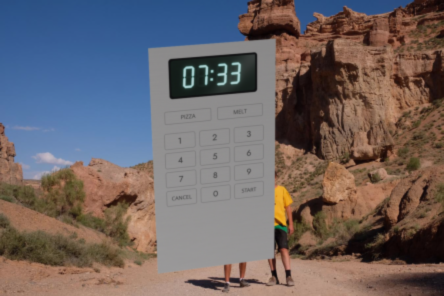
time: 7:33
